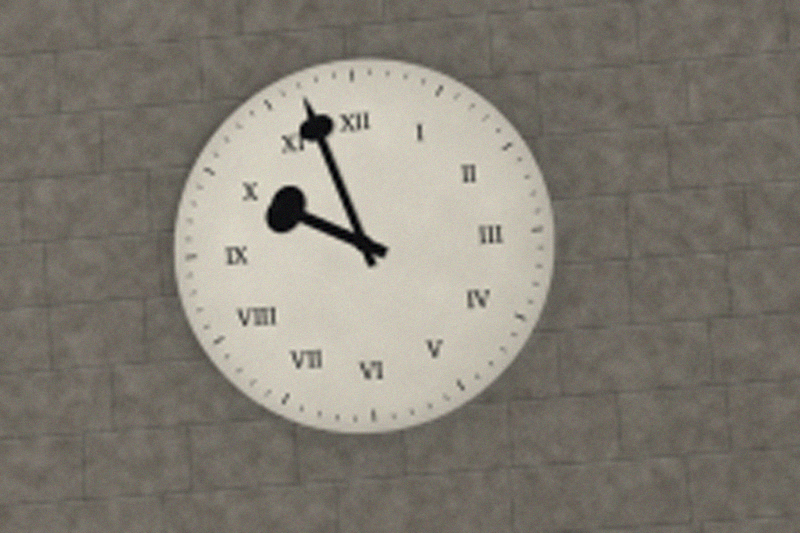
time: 9:57
